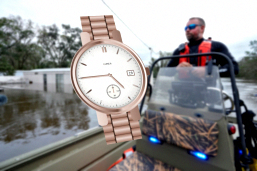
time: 4:45
